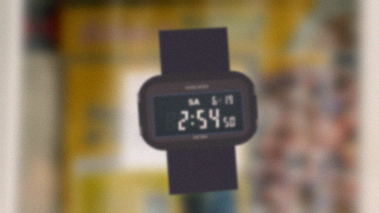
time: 2:54
